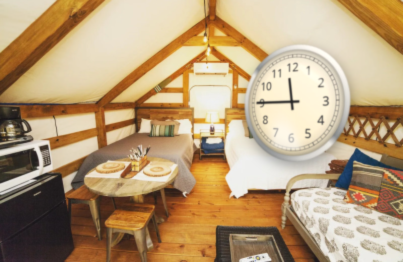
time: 11:45
